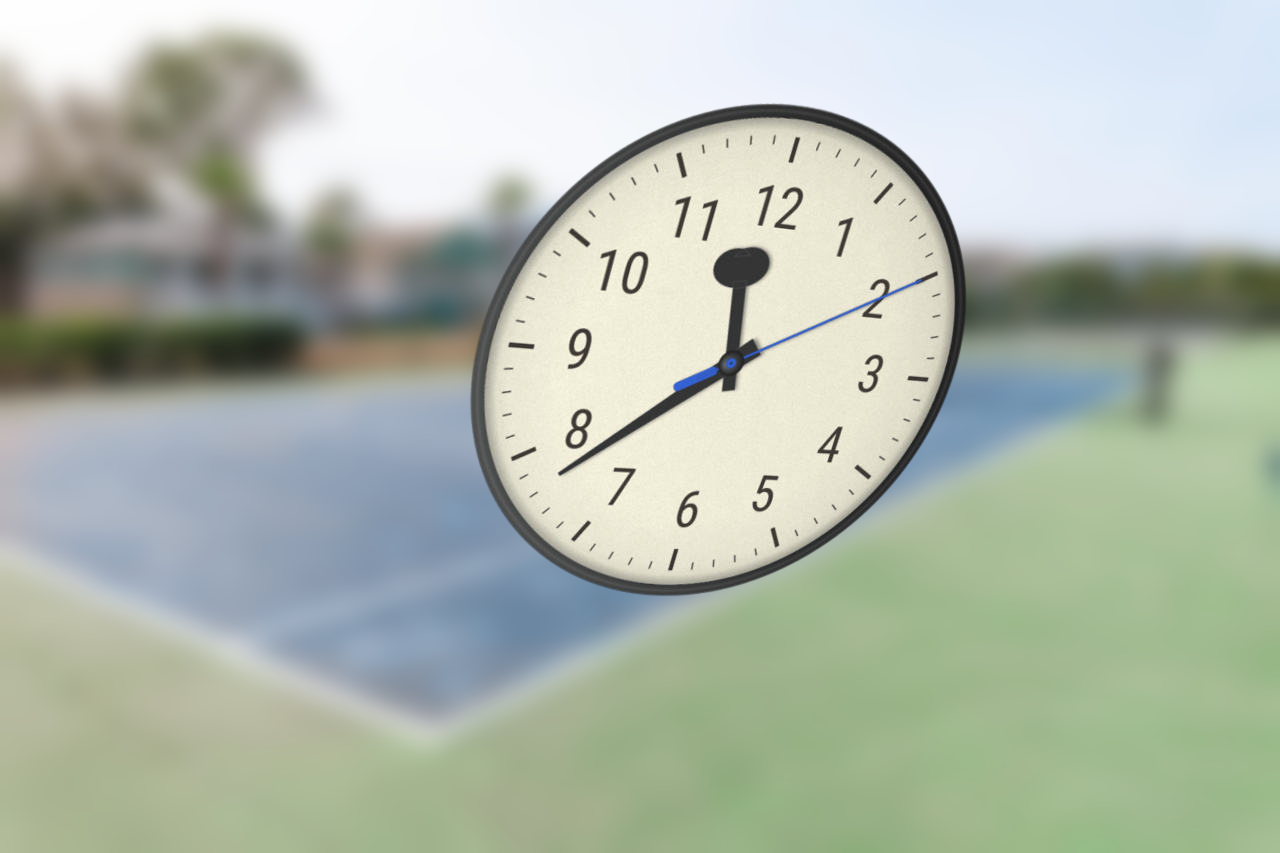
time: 11:38:10
